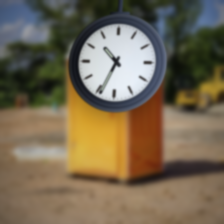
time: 10:34
